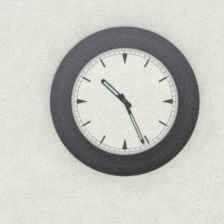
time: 10:26
